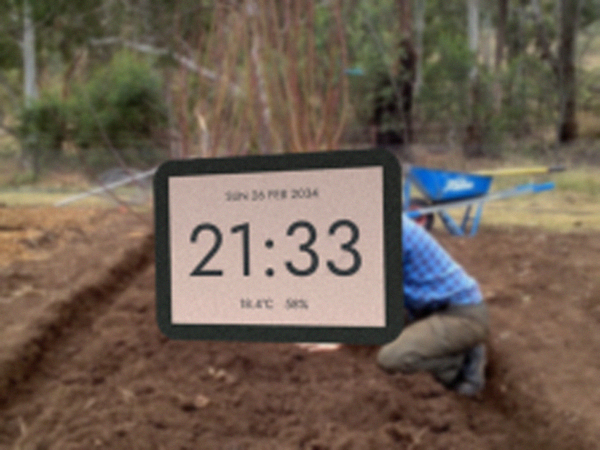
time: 21:33
